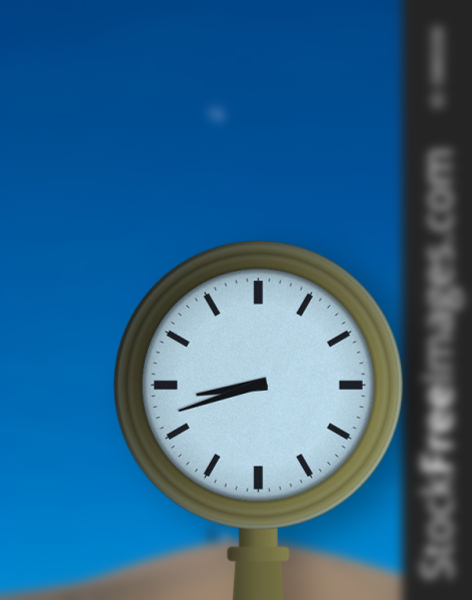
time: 8:42
